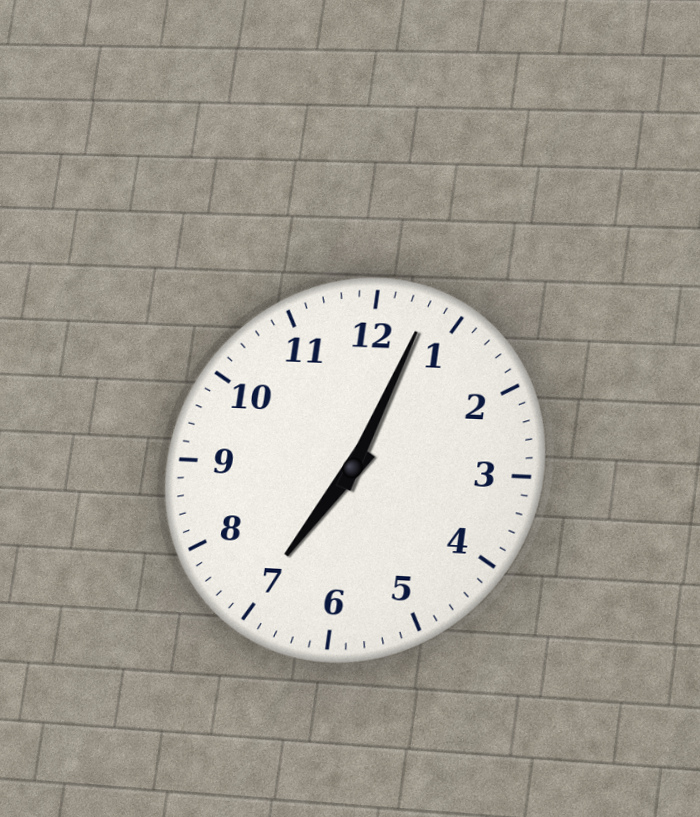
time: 7:03
